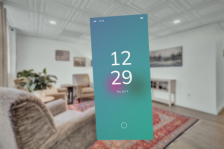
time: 12:29
